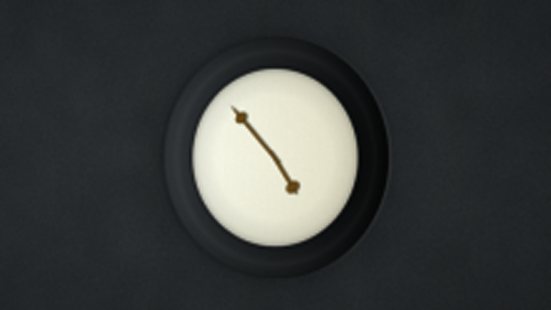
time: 4:53
